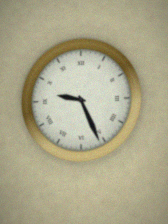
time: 9:26
